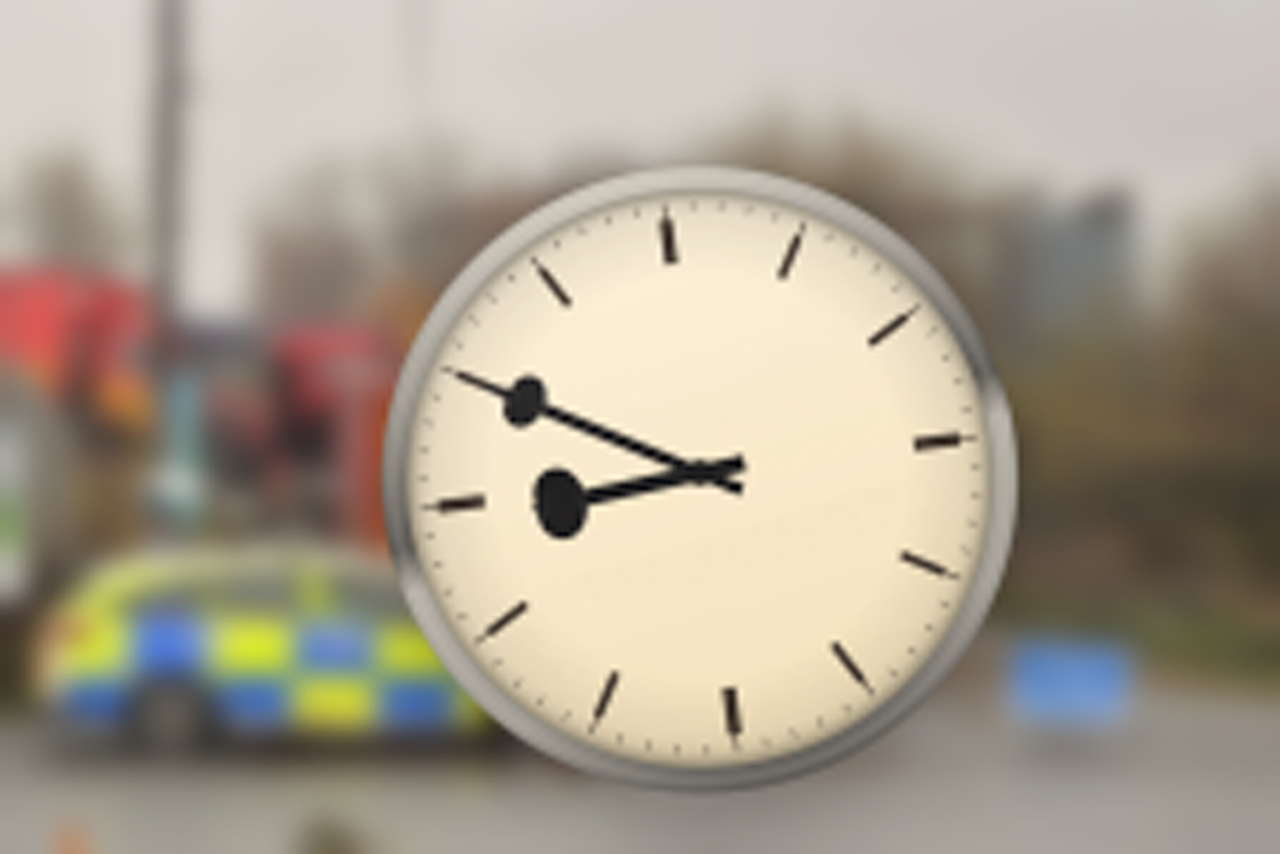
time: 8:50
